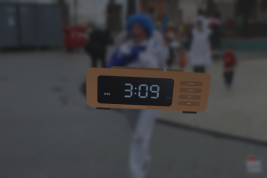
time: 3:09
